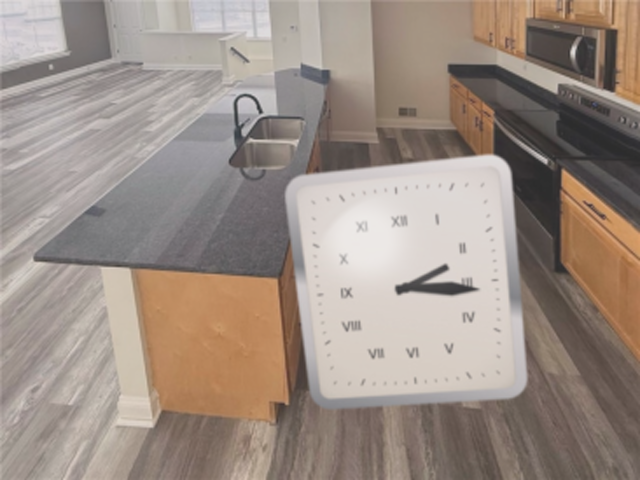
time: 2:16
